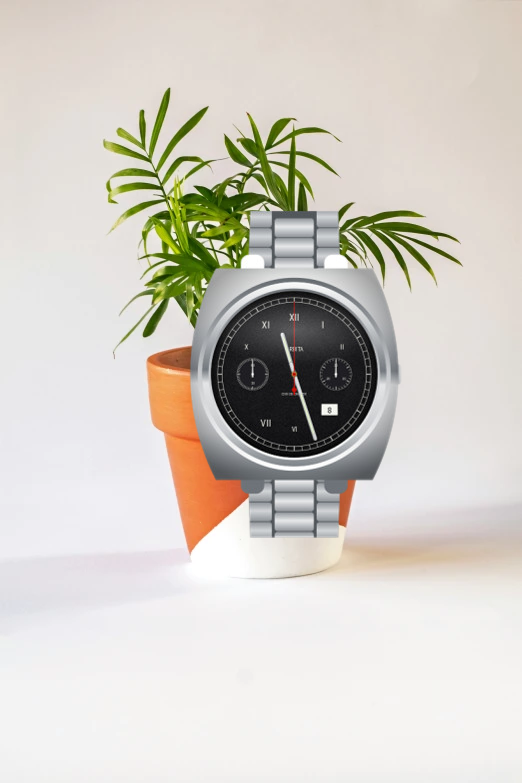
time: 11:27
